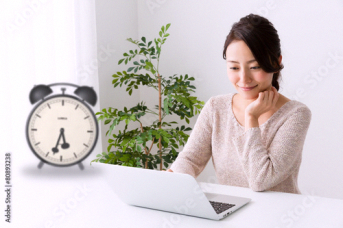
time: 5:33
